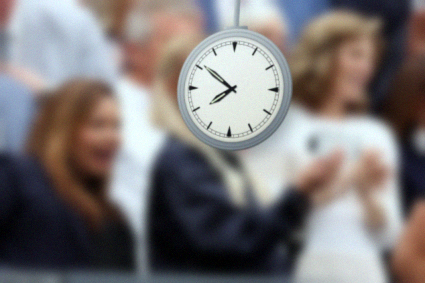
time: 7:51
